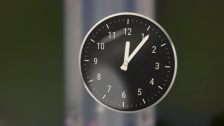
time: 12:06
